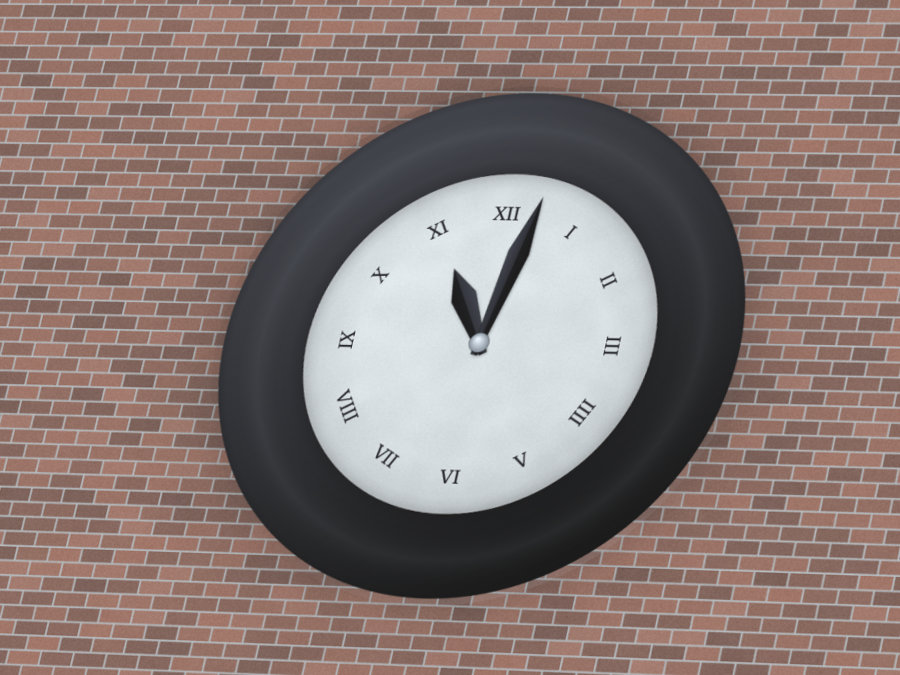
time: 11:02
